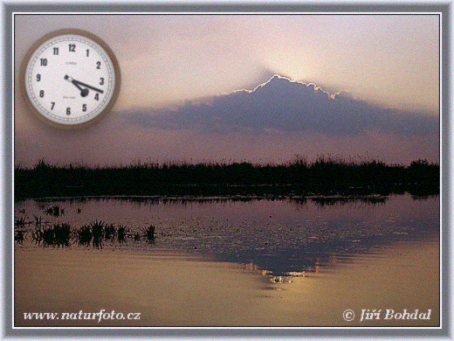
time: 4:18
